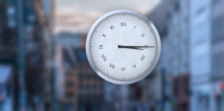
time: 3:15
